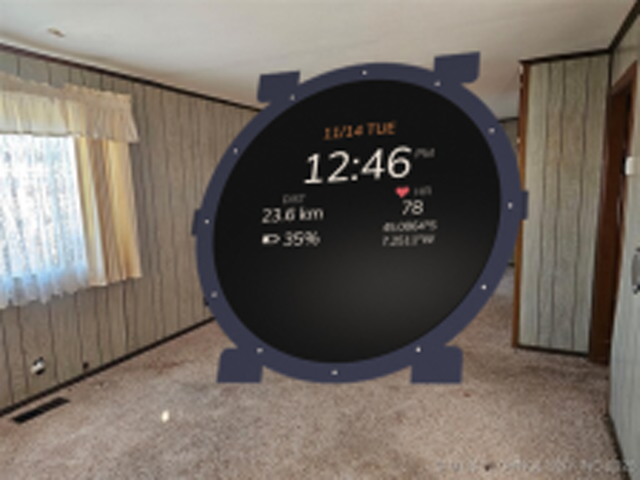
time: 12:46
